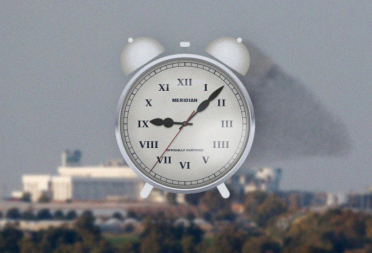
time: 9:07:36
